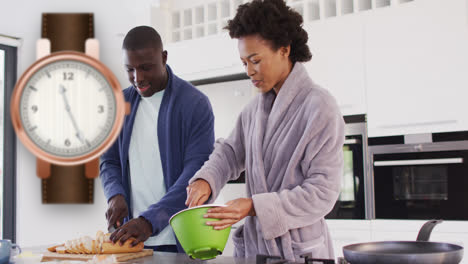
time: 11:26
